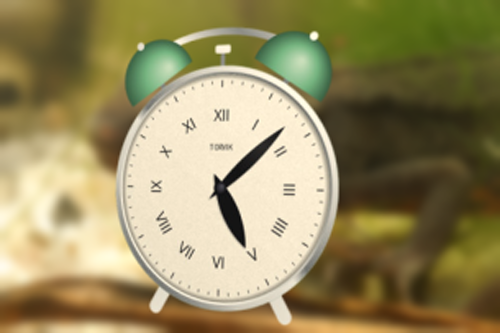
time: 5:08
